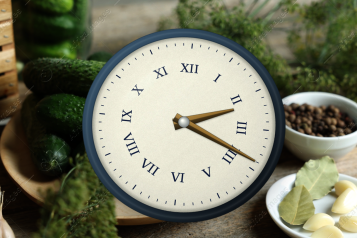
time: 2:19
